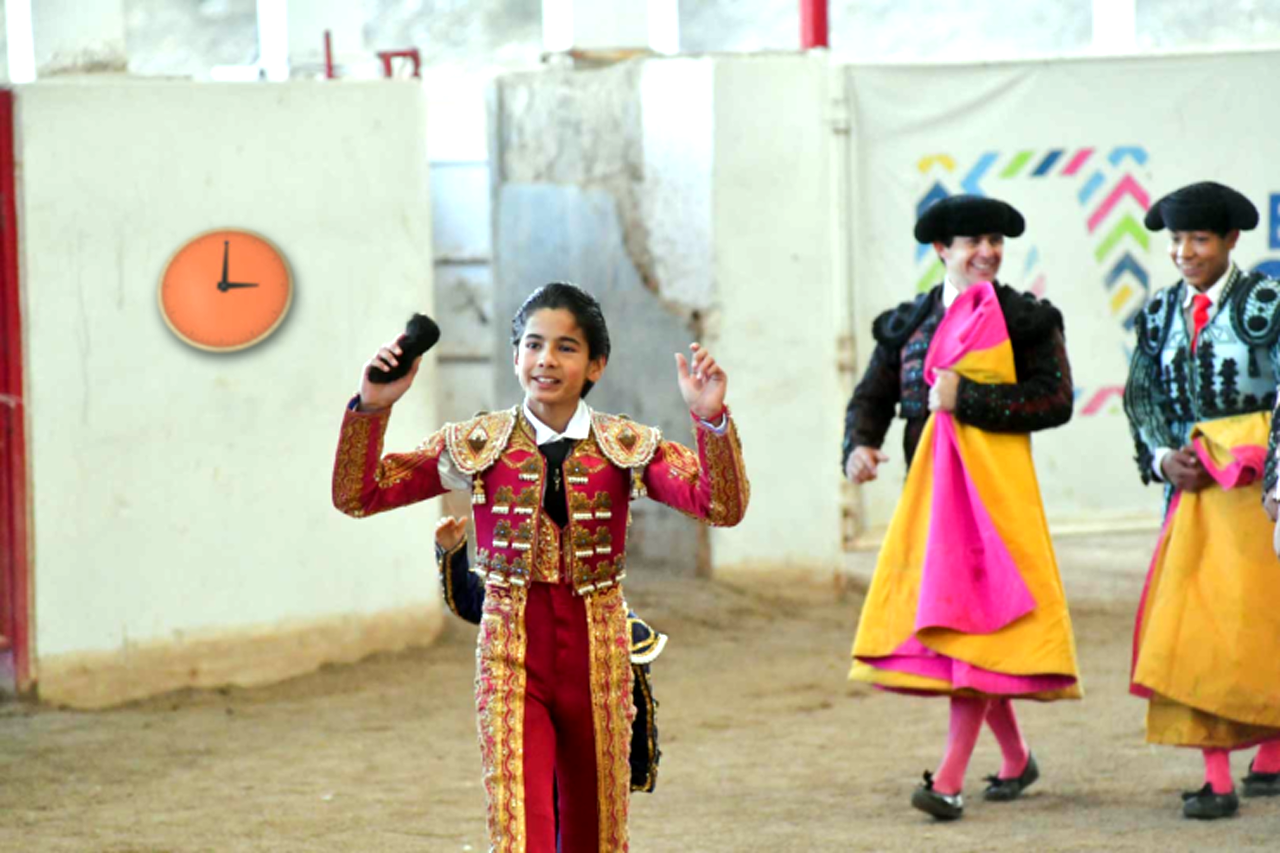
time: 3:00
